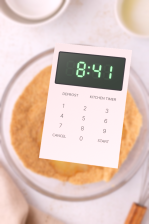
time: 8:41
